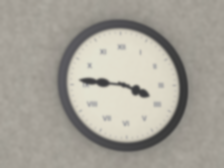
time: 3:46
